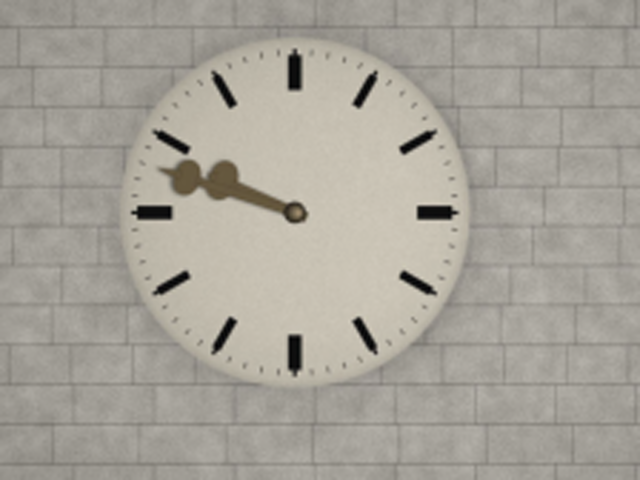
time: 9:48
